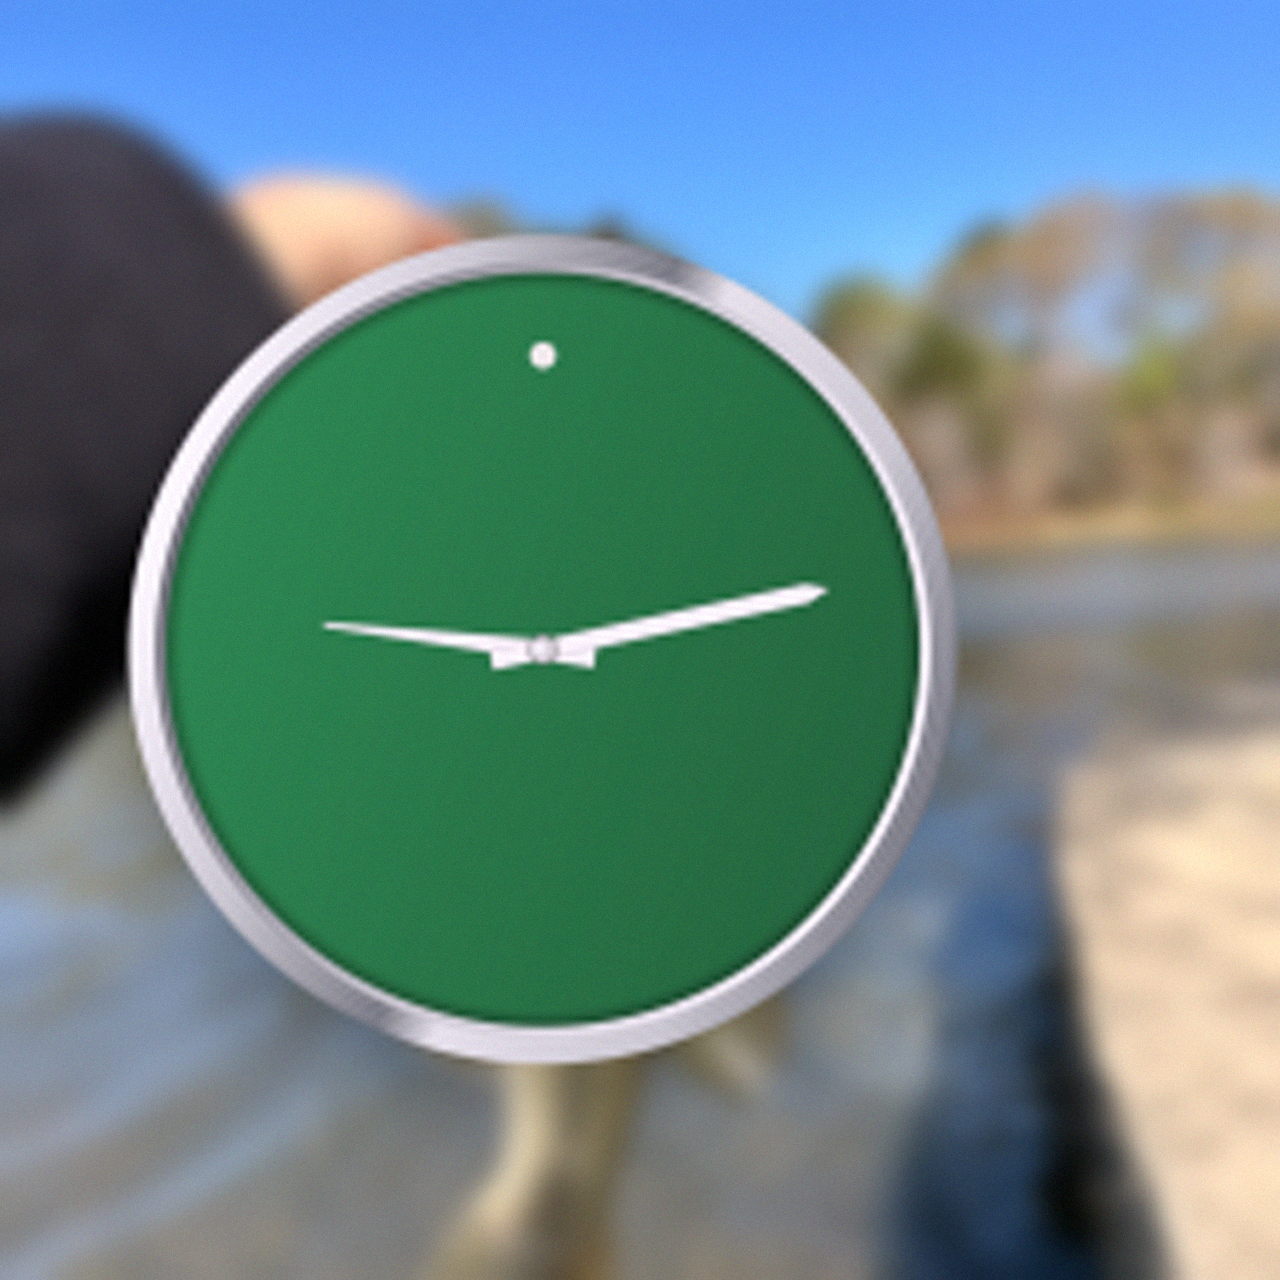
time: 9:13
